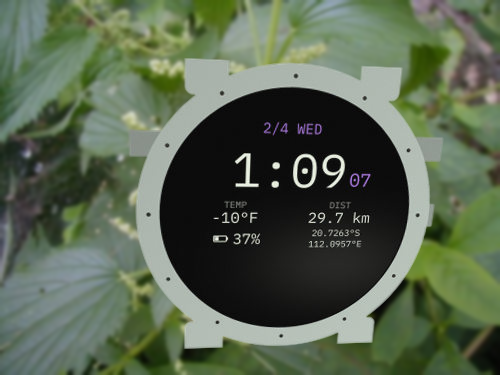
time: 1:09:07
